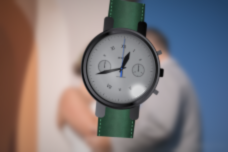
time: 12:42
